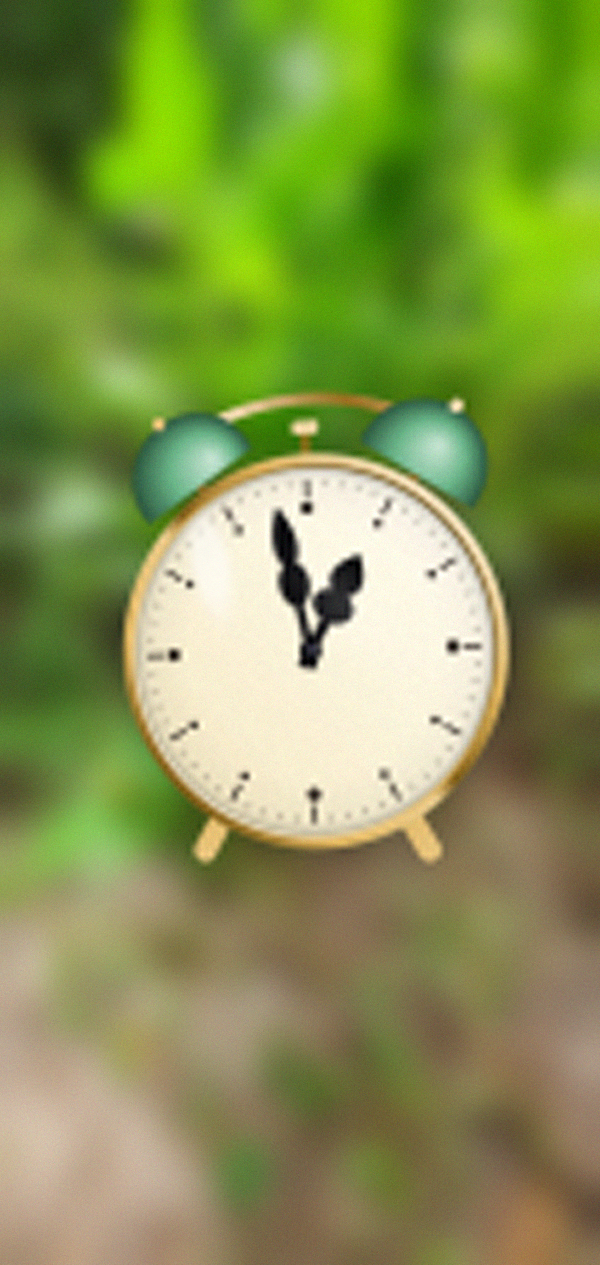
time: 12:58
